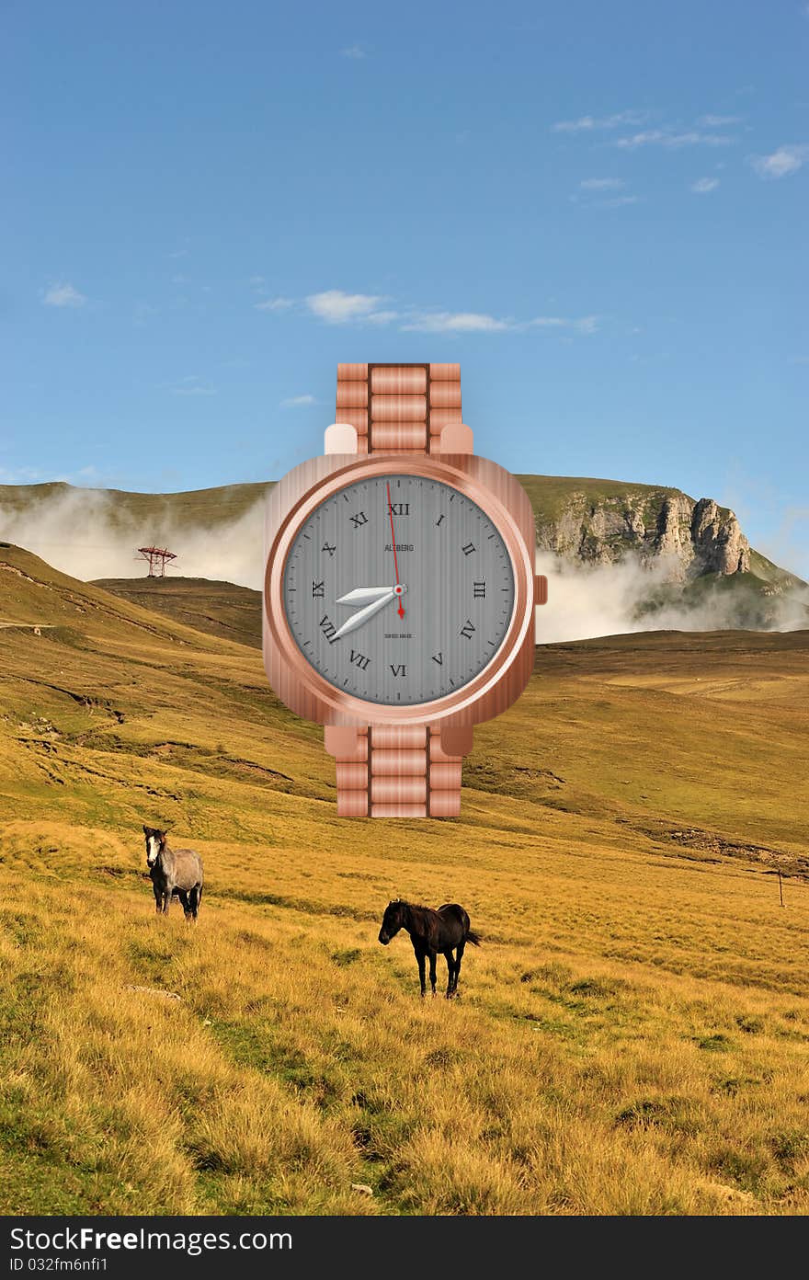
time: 8:38:59
